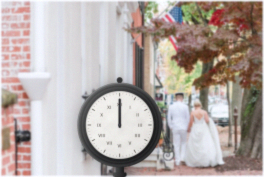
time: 12:00
